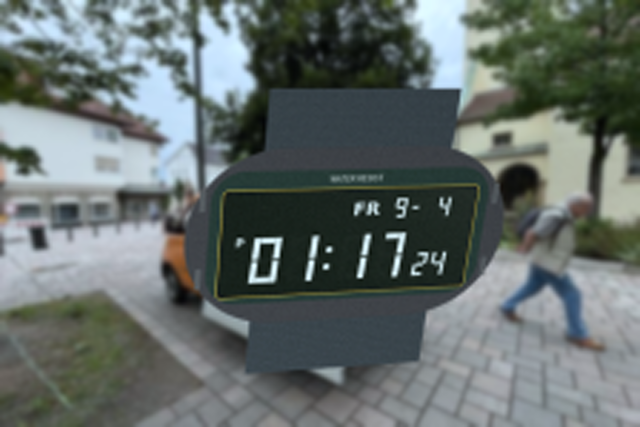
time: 1:17:24
